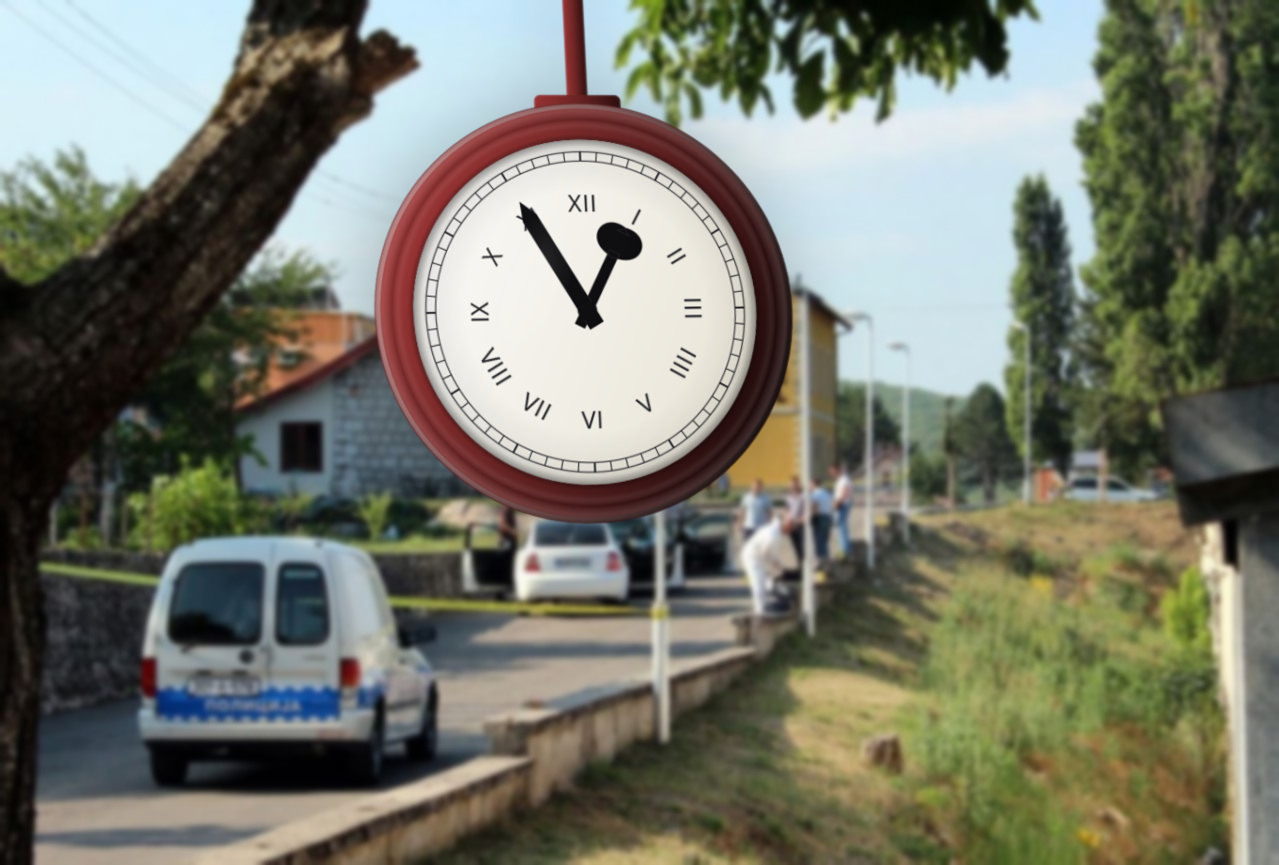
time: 12:55
